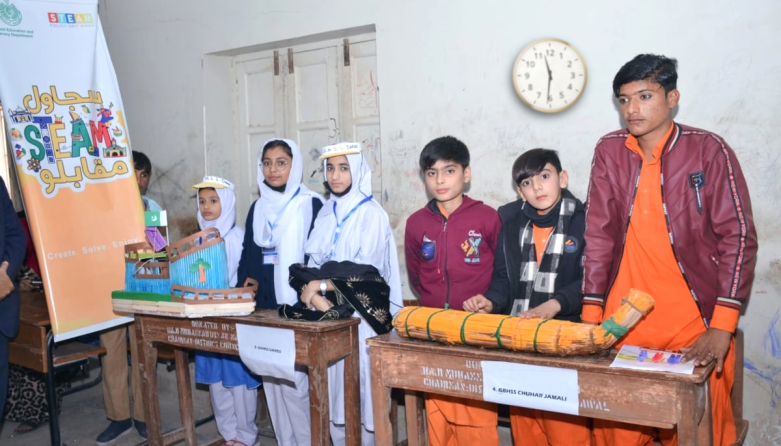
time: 11:31
